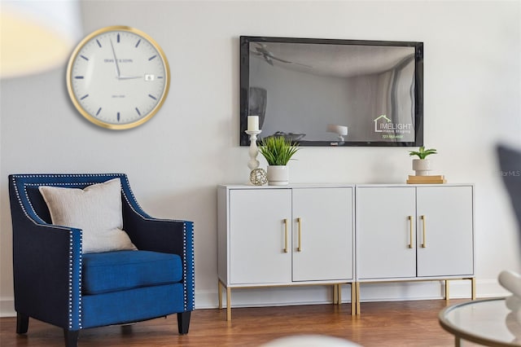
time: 2:58
